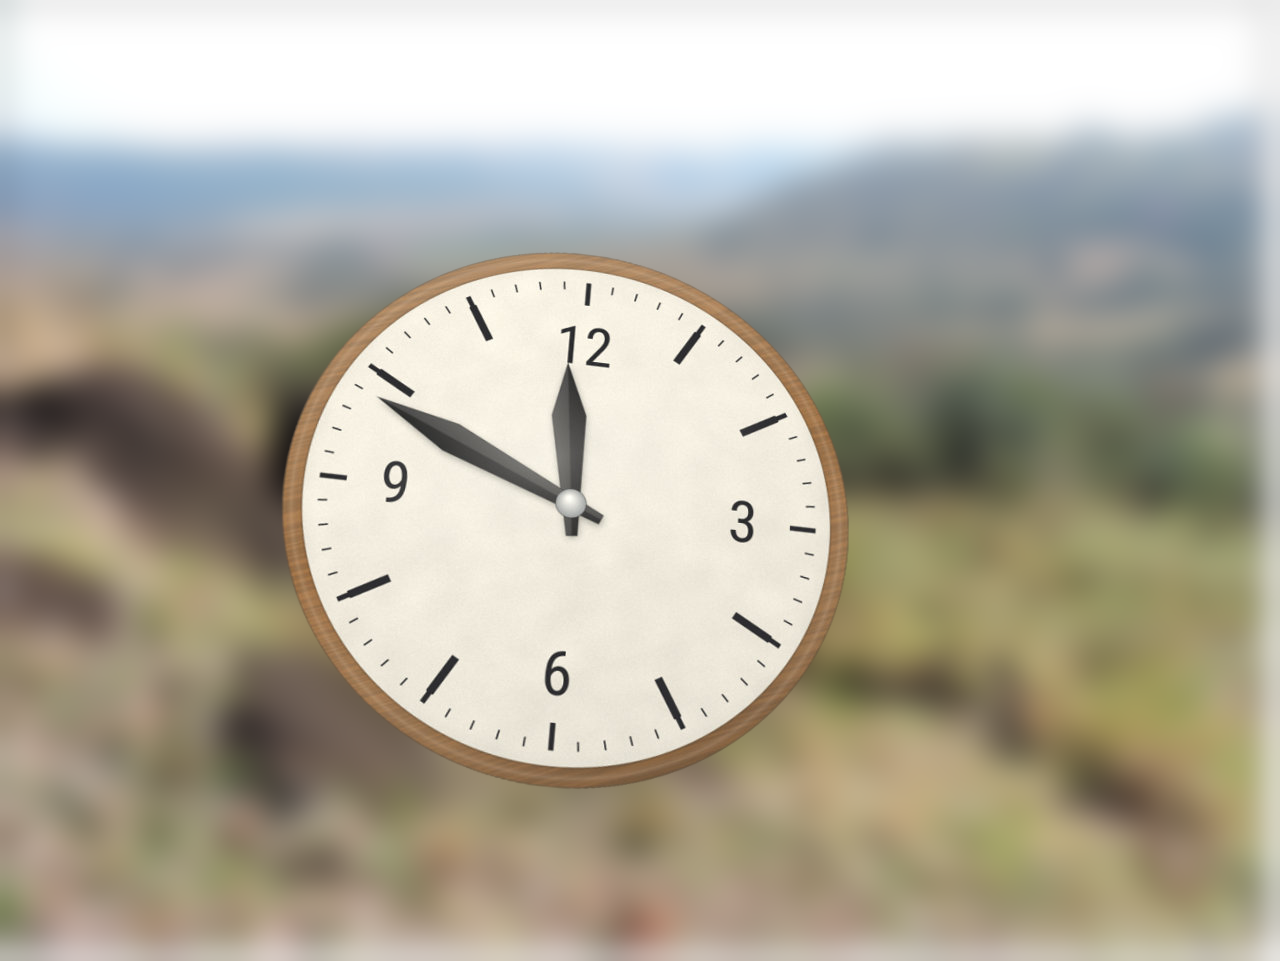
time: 11:49
